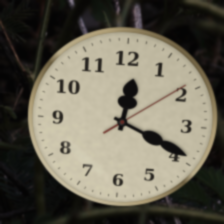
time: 12:19:09
